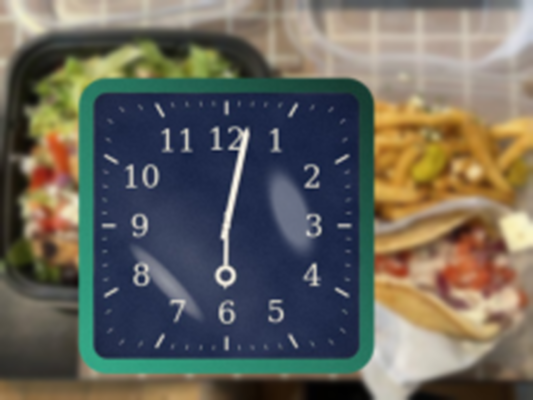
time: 6:02
